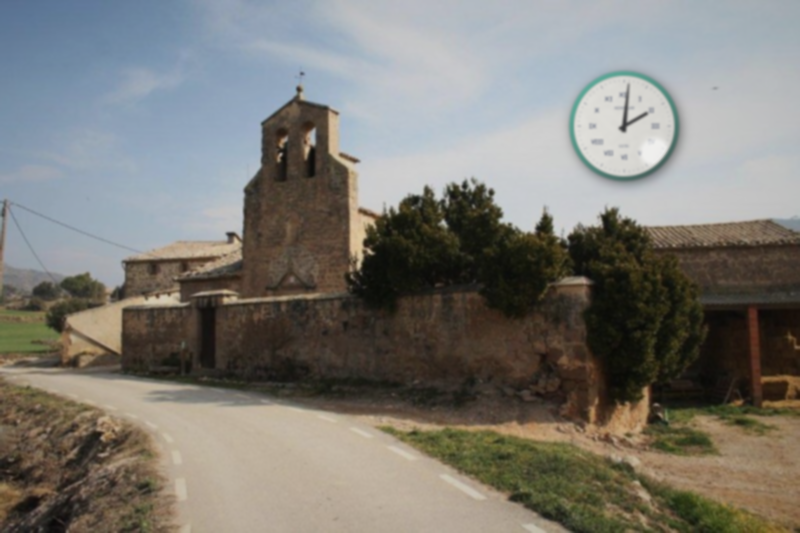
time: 2:01
